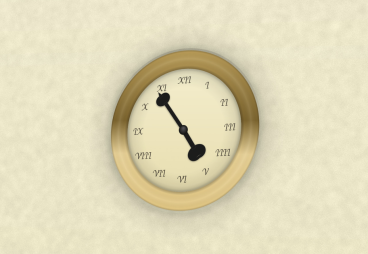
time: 4:54
